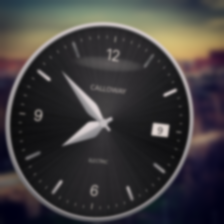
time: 7:52
